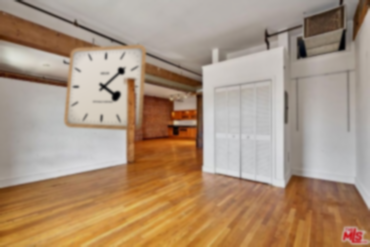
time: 4:08
